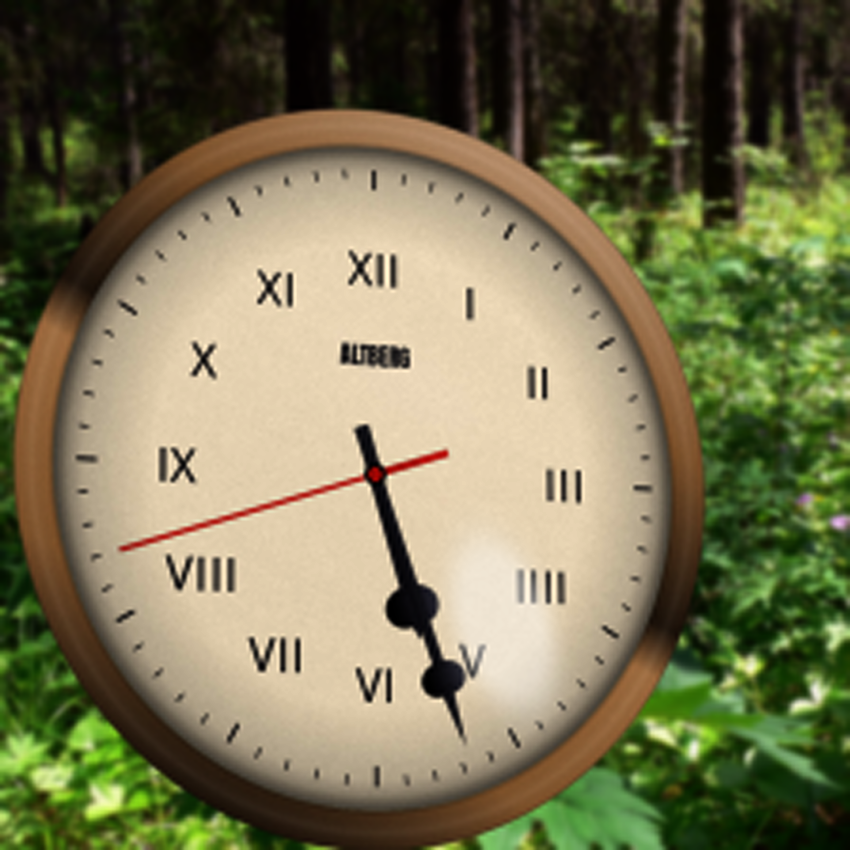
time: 5:26:42
